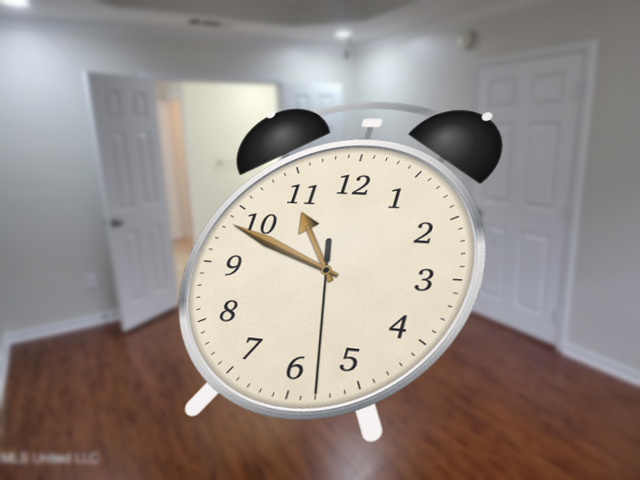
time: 10:48:28
